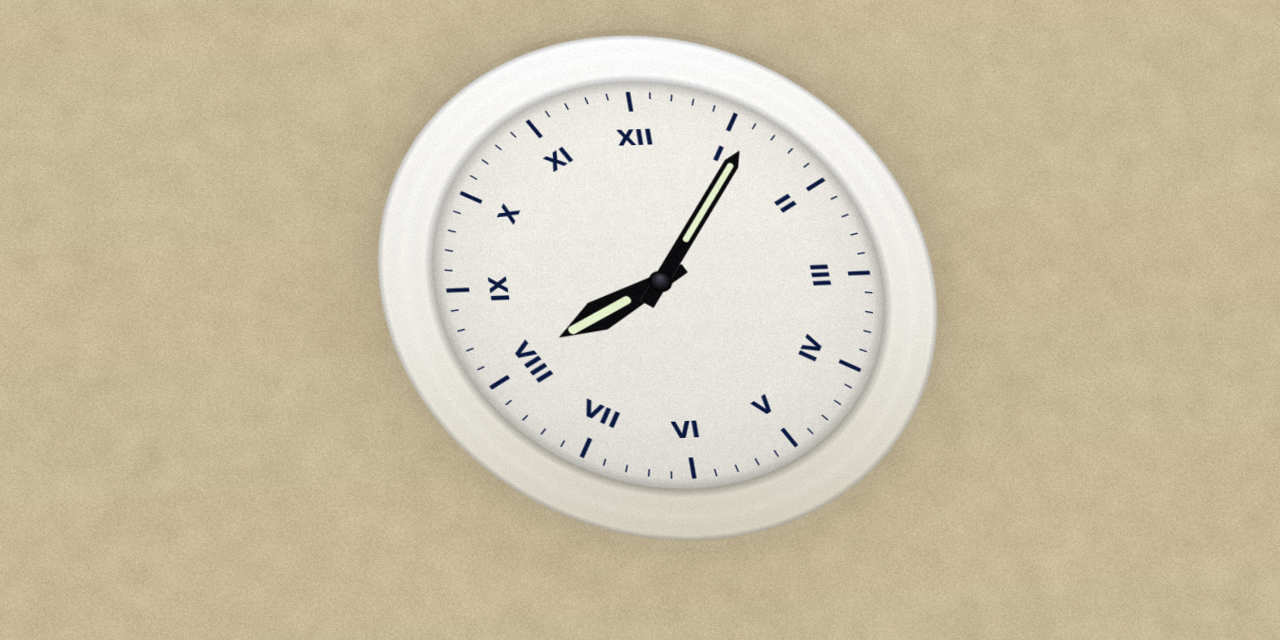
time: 8:06
